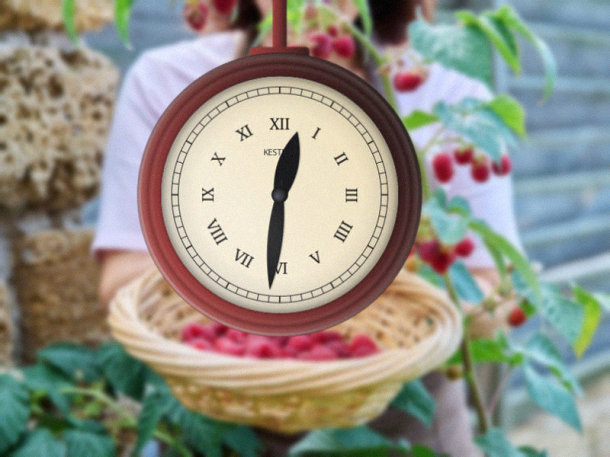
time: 12:31
